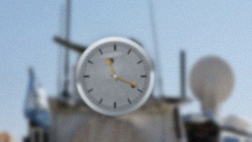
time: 11:19
